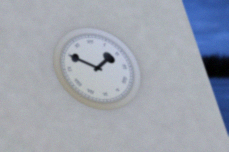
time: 1:50
